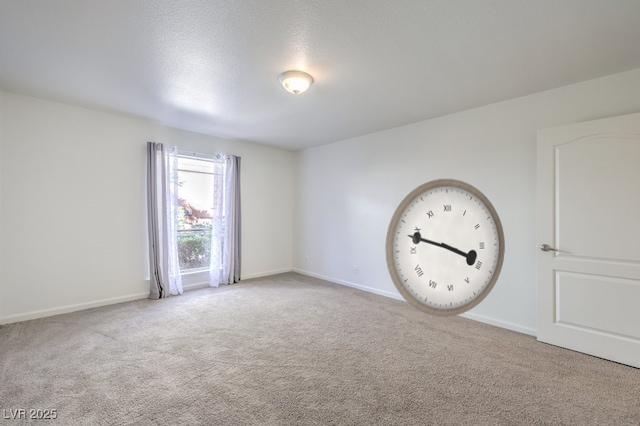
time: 3:48
